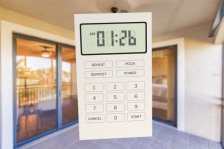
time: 1:26
